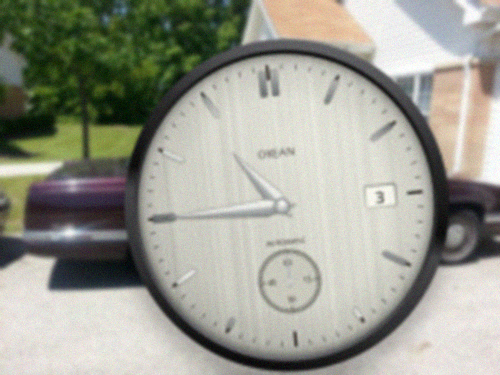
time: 10:45
